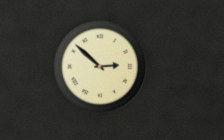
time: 2:52
